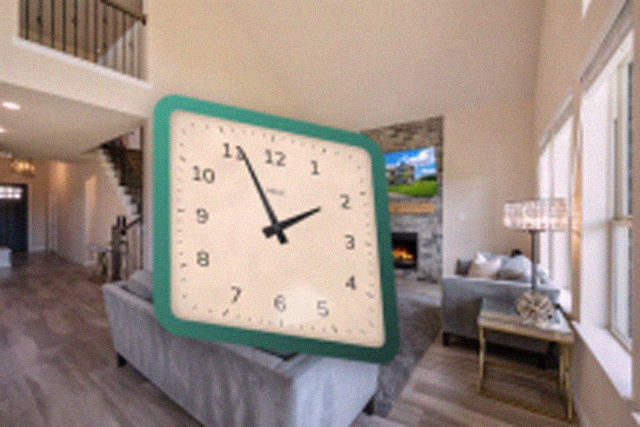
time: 1:56
